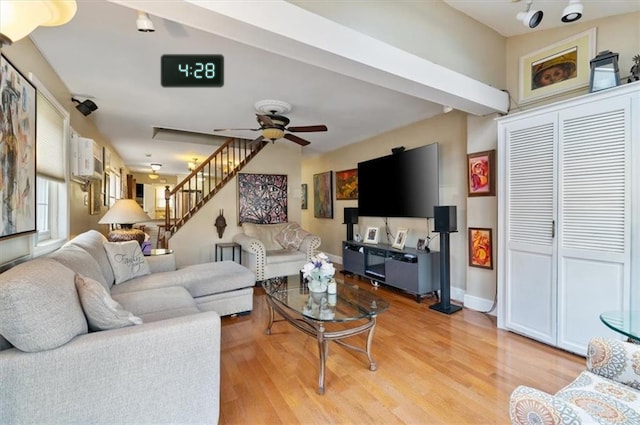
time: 4:28
